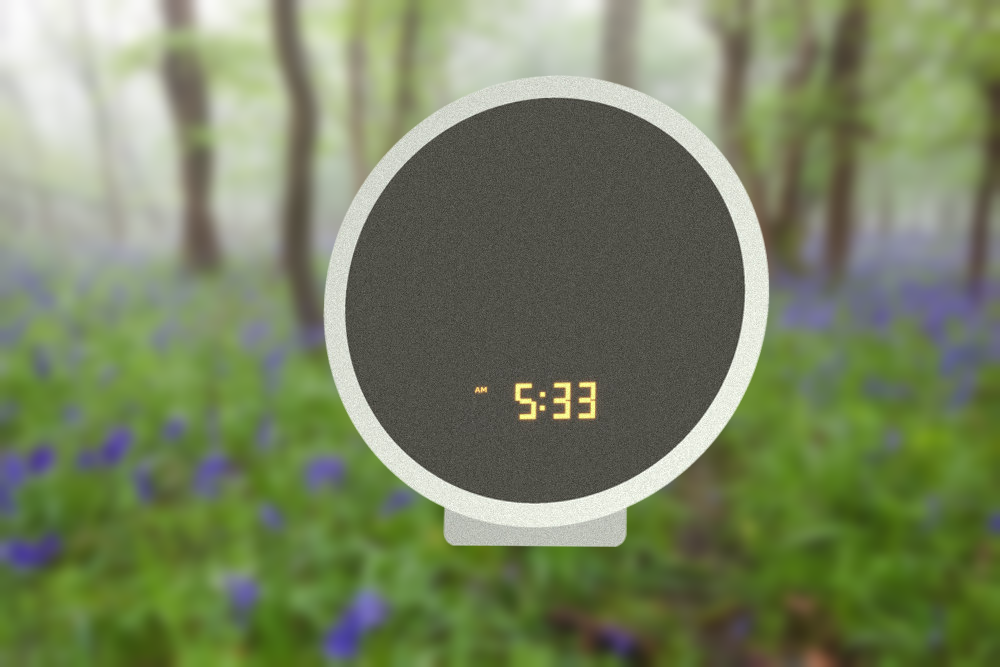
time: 5:33
